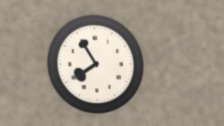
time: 7:55
